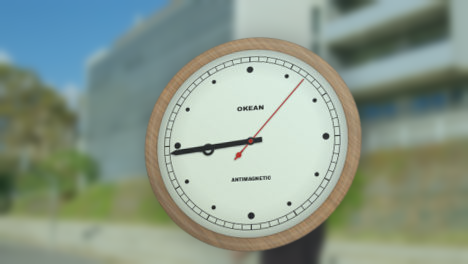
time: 8:44:07
